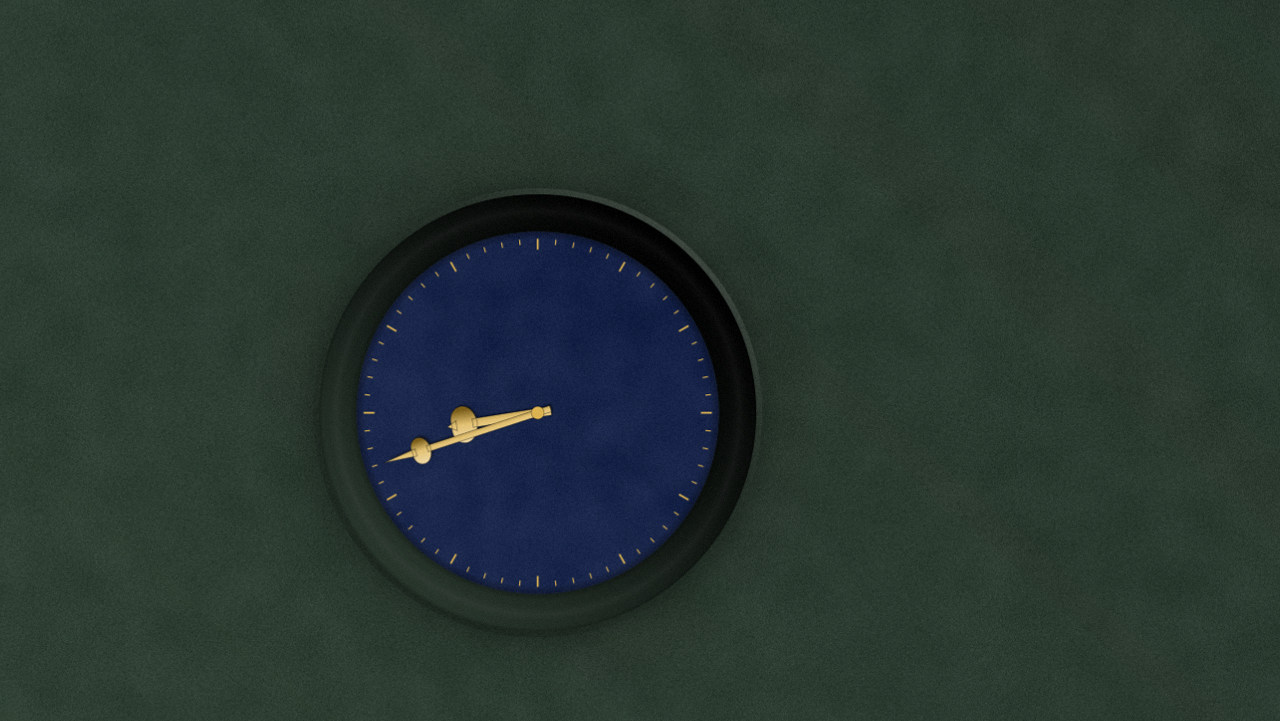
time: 8:42
